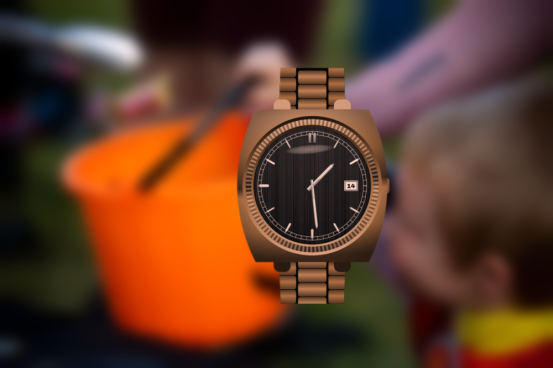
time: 1:29
